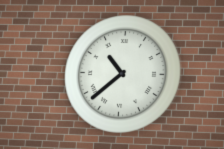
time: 10:38
